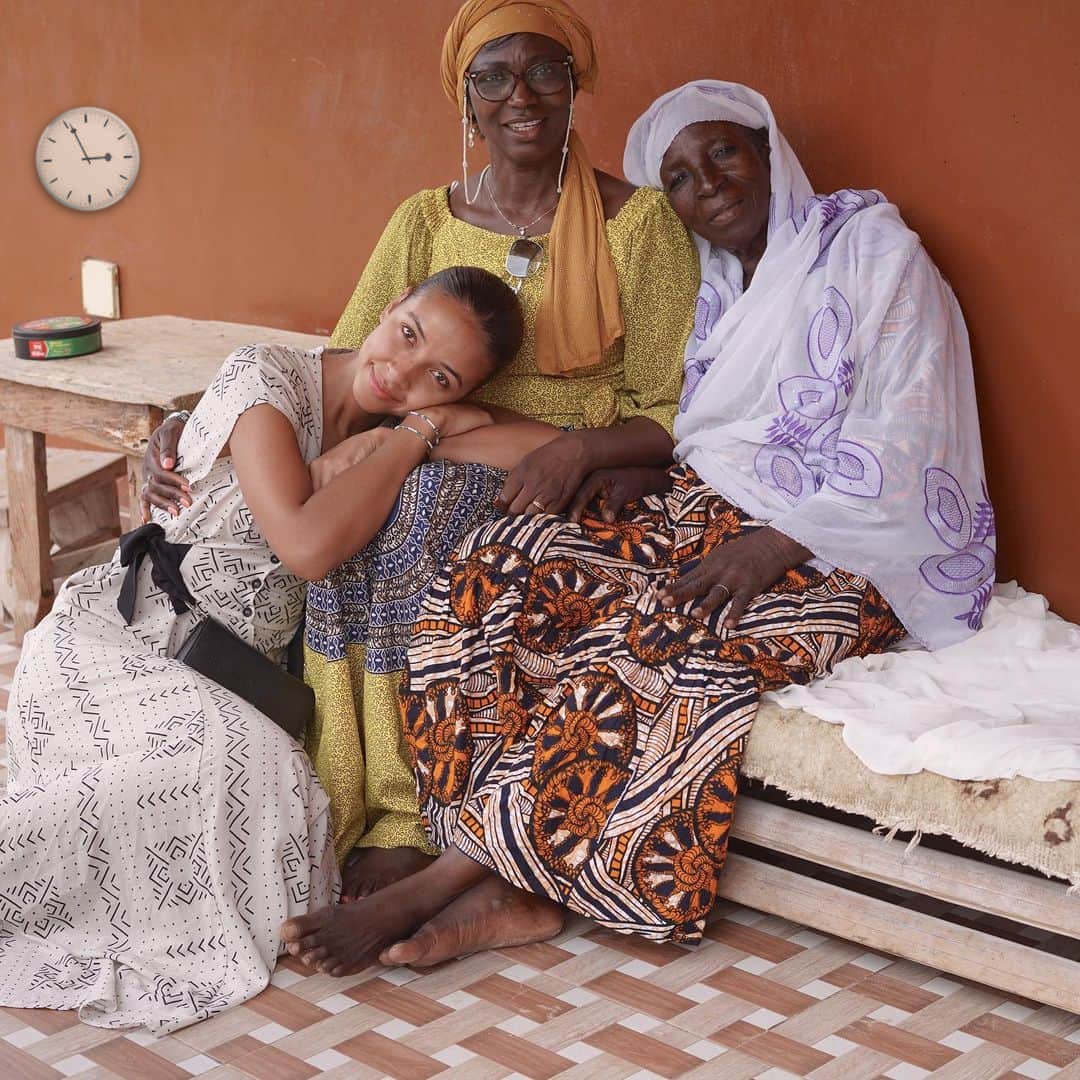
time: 2:56
